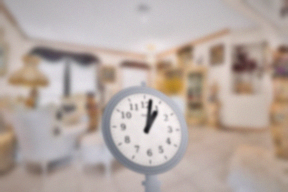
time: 1:02
